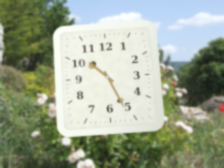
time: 10:26
